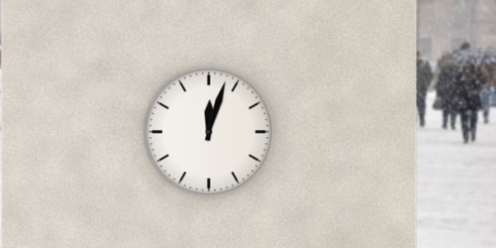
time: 12:03
